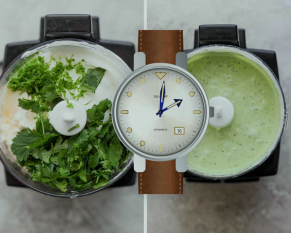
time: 2:01
